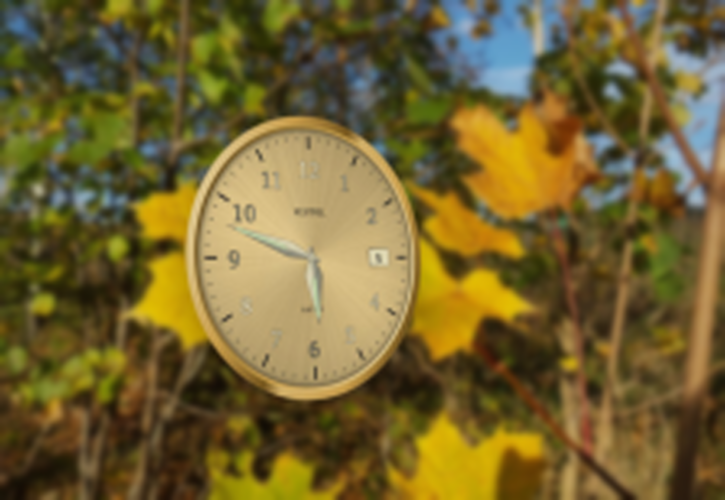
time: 5:48
